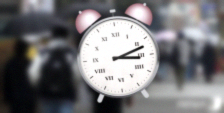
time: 3:12
